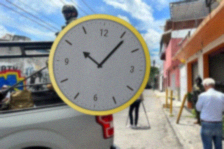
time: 10:06
